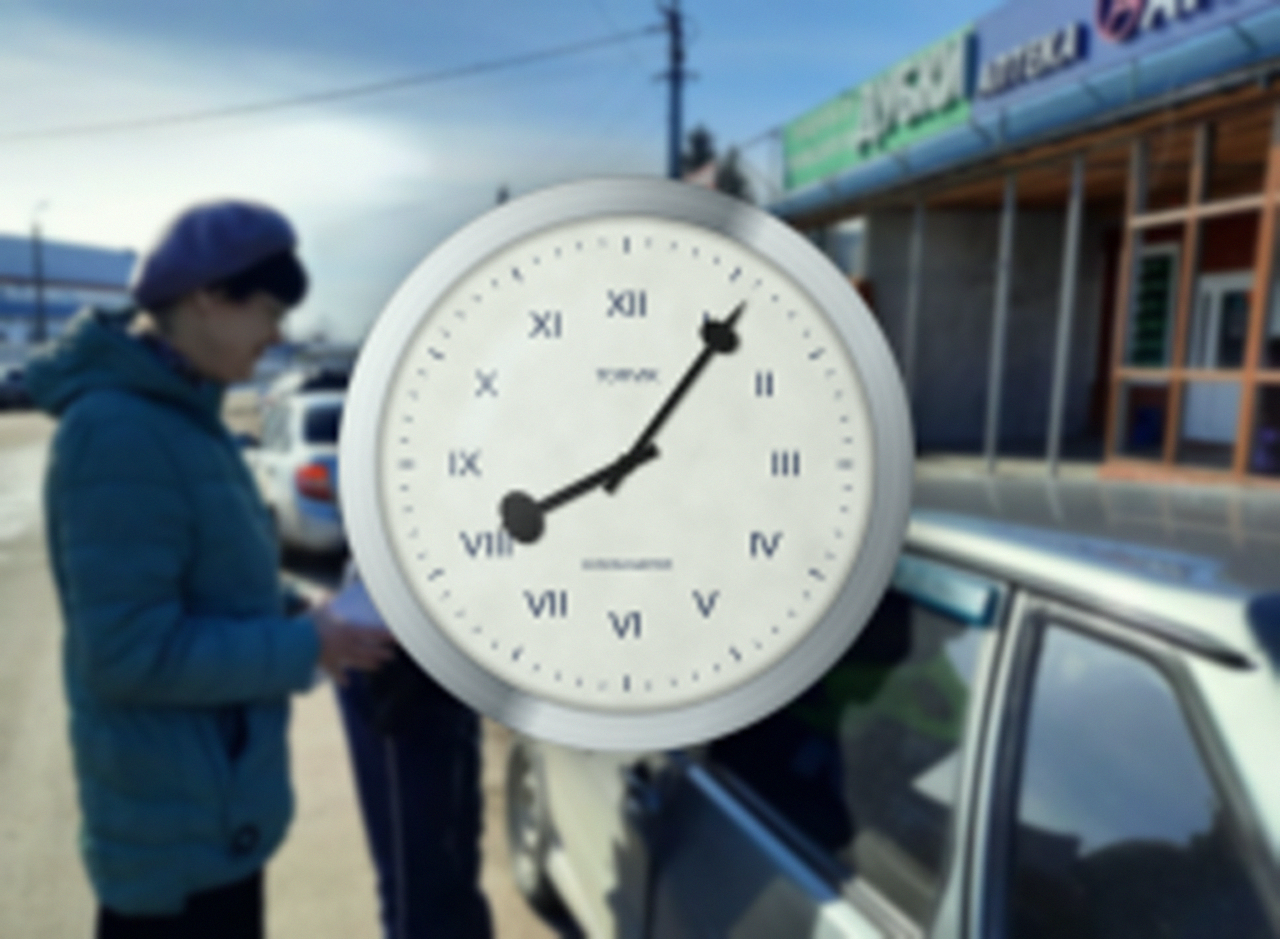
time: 8:06
